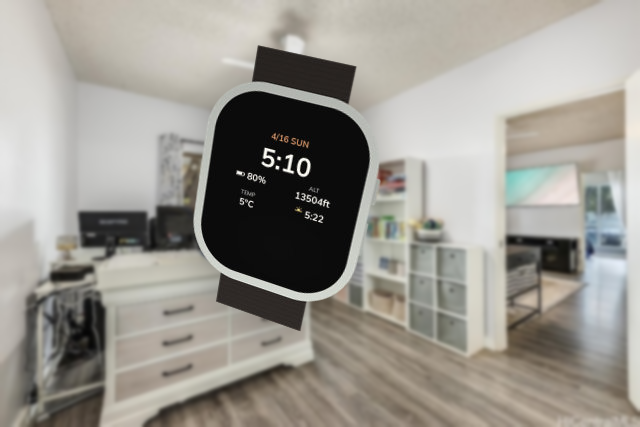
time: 5:10
